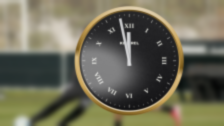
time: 11:58
